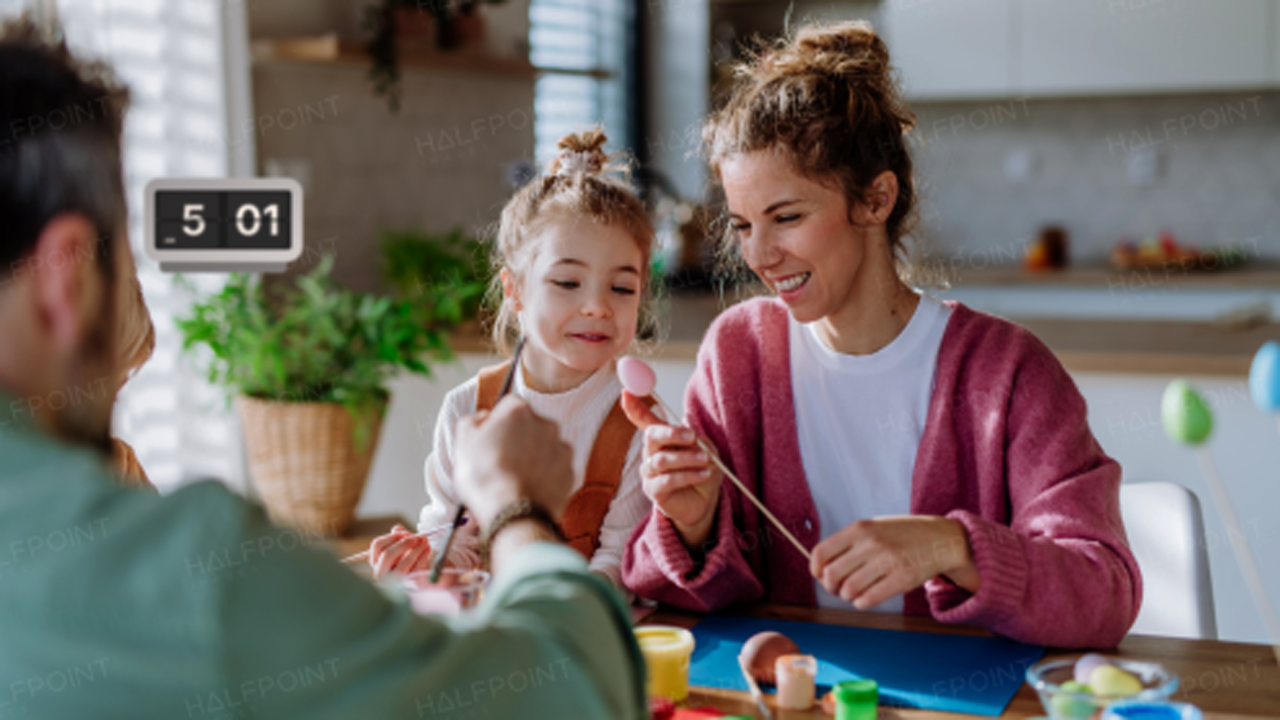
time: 5:01
